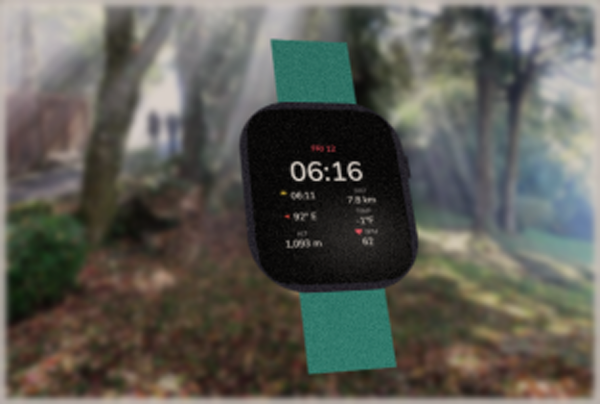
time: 6:16
